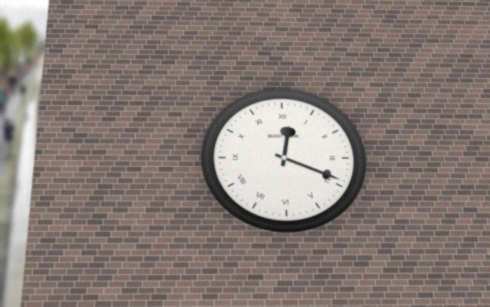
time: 12:19
